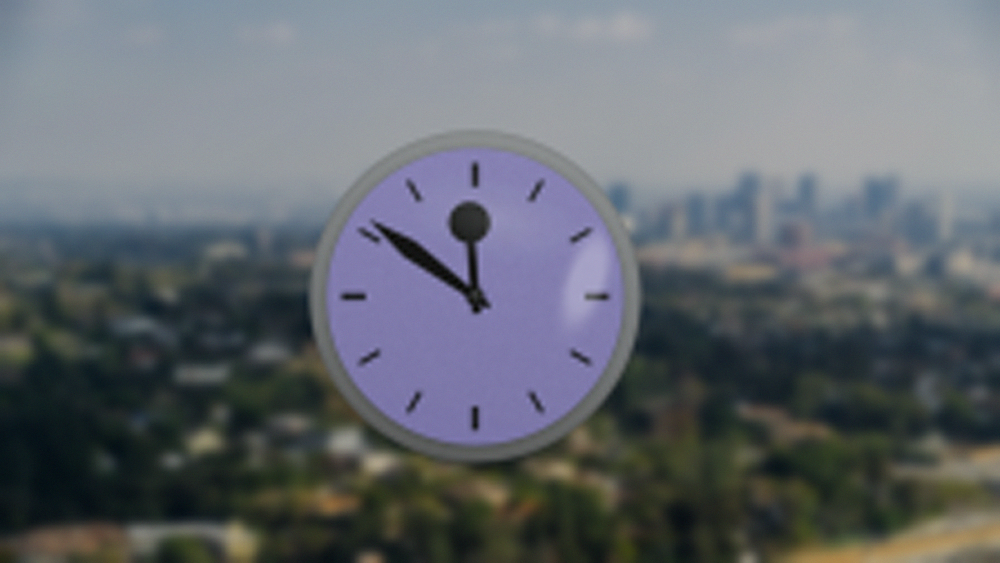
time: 11:51
